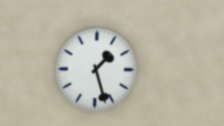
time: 1:27
